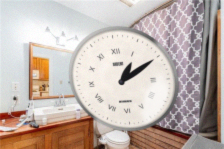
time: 1:10
